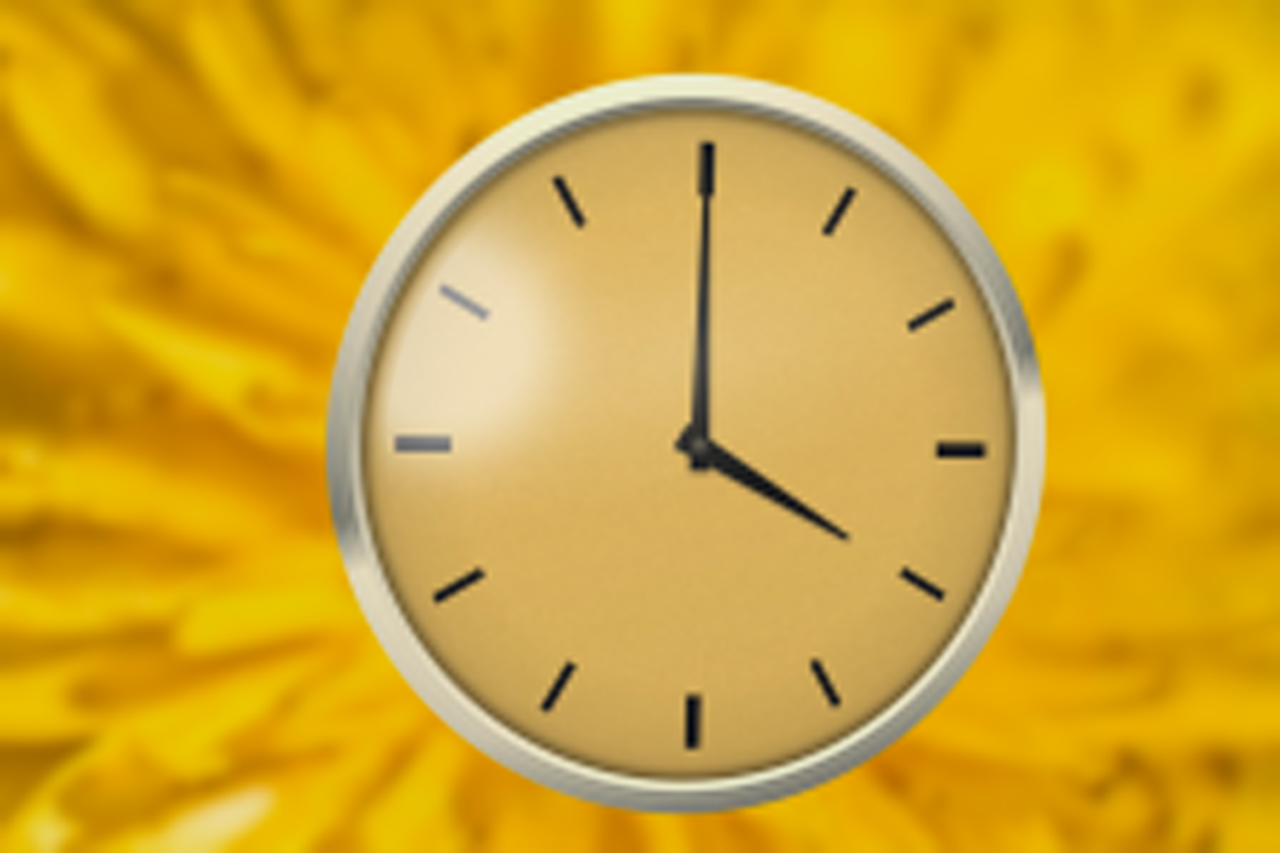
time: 4:00
